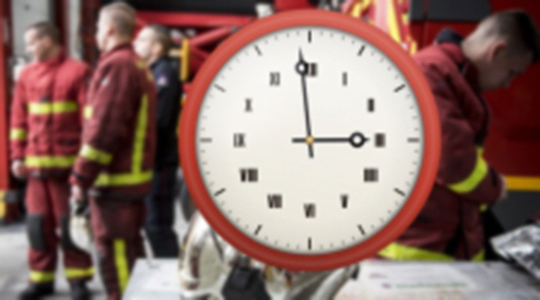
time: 2:59
